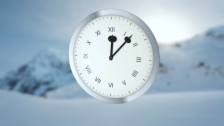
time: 12:07
